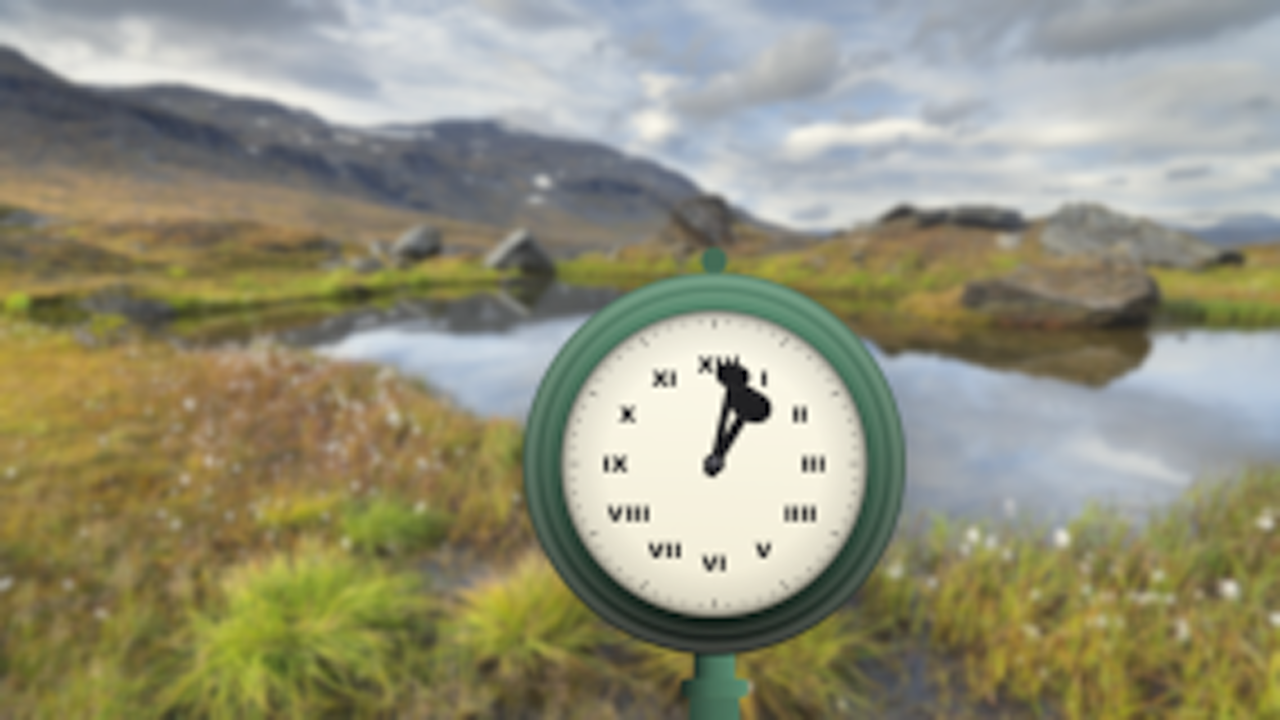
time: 1:02
